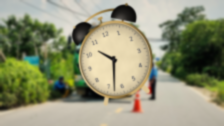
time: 10:33
